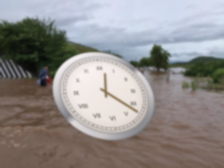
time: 12:22
